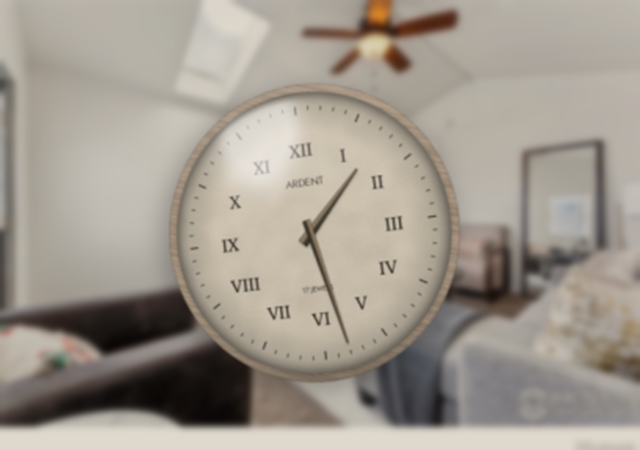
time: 1:28
